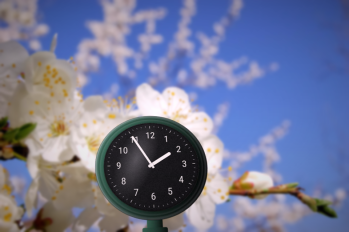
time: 1:55
